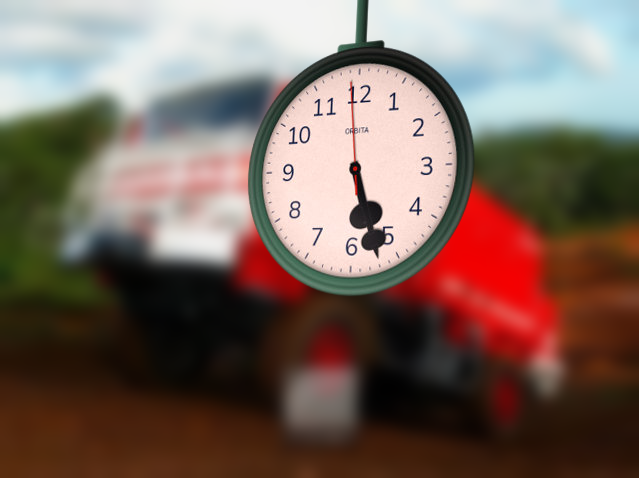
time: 5:26:59
